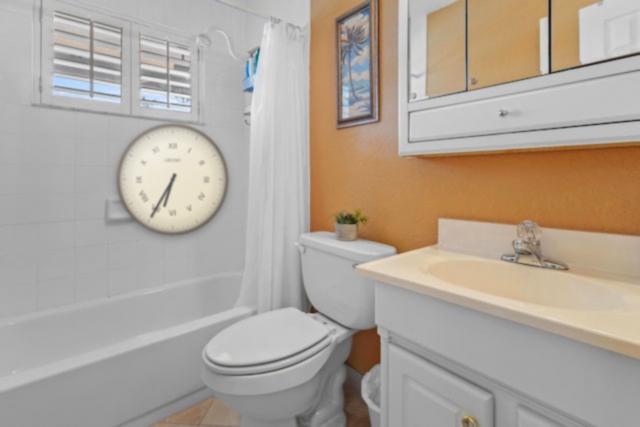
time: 6:35
